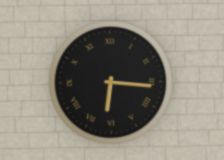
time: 6:16
